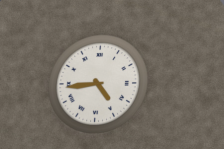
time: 4:44
